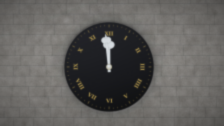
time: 11:59
